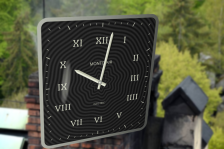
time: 10:02
